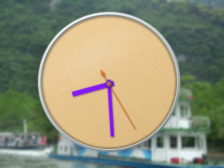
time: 8:29:25
